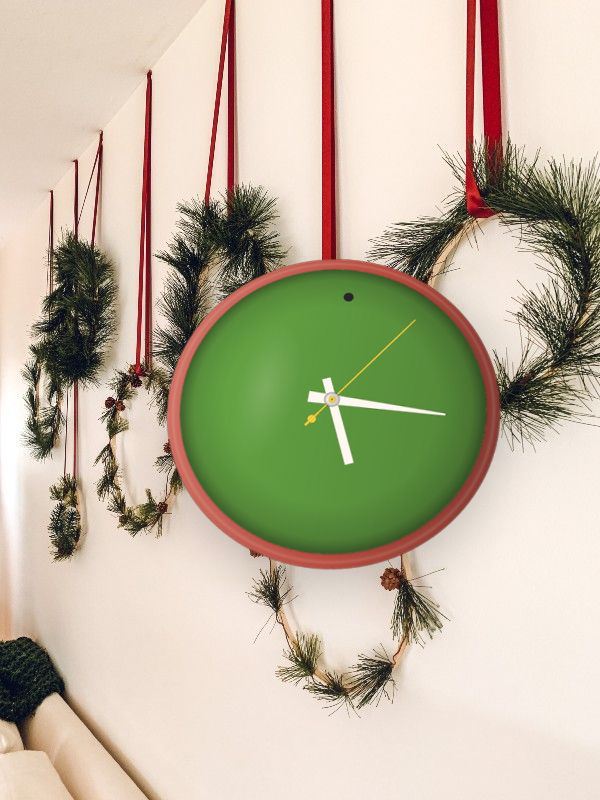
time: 5:15:06
